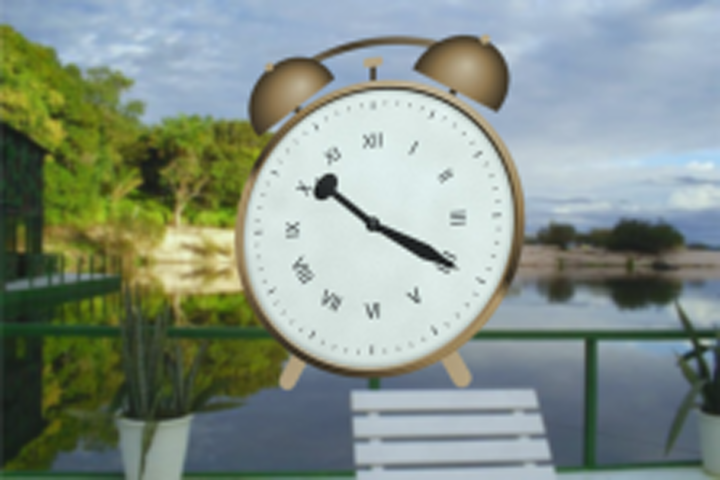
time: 10:20
